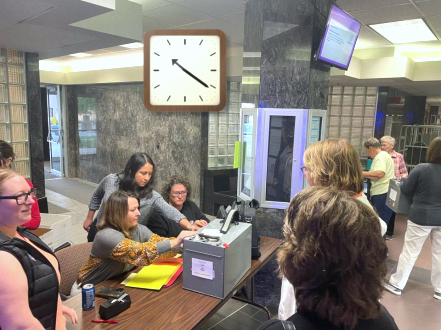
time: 10:21
